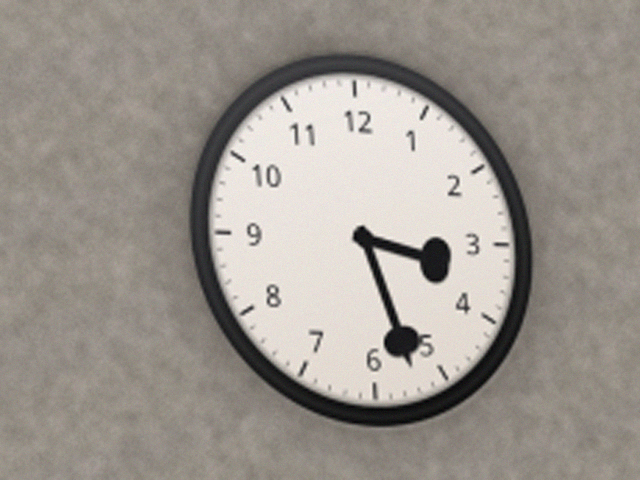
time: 3:27
